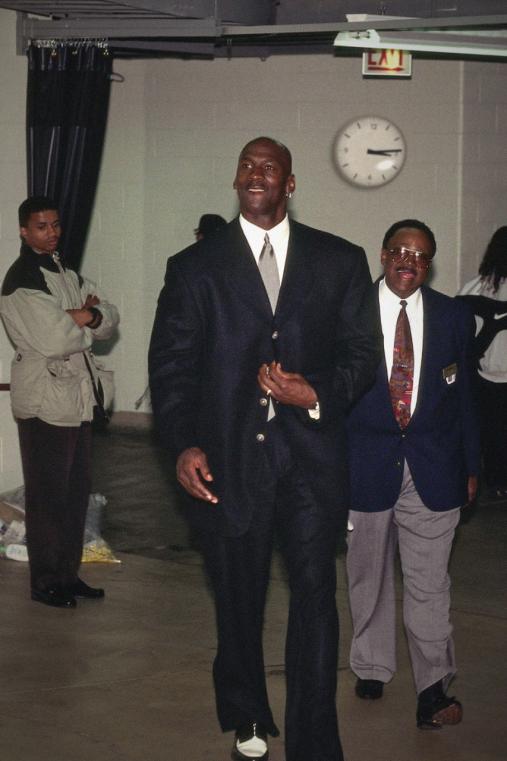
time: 3:14
